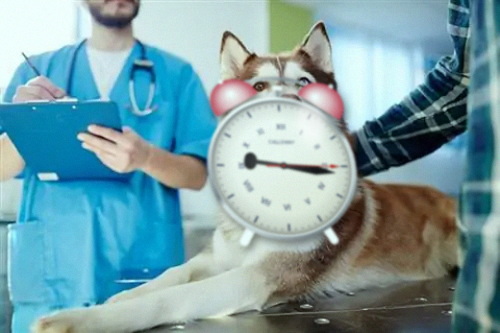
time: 9:16:15
